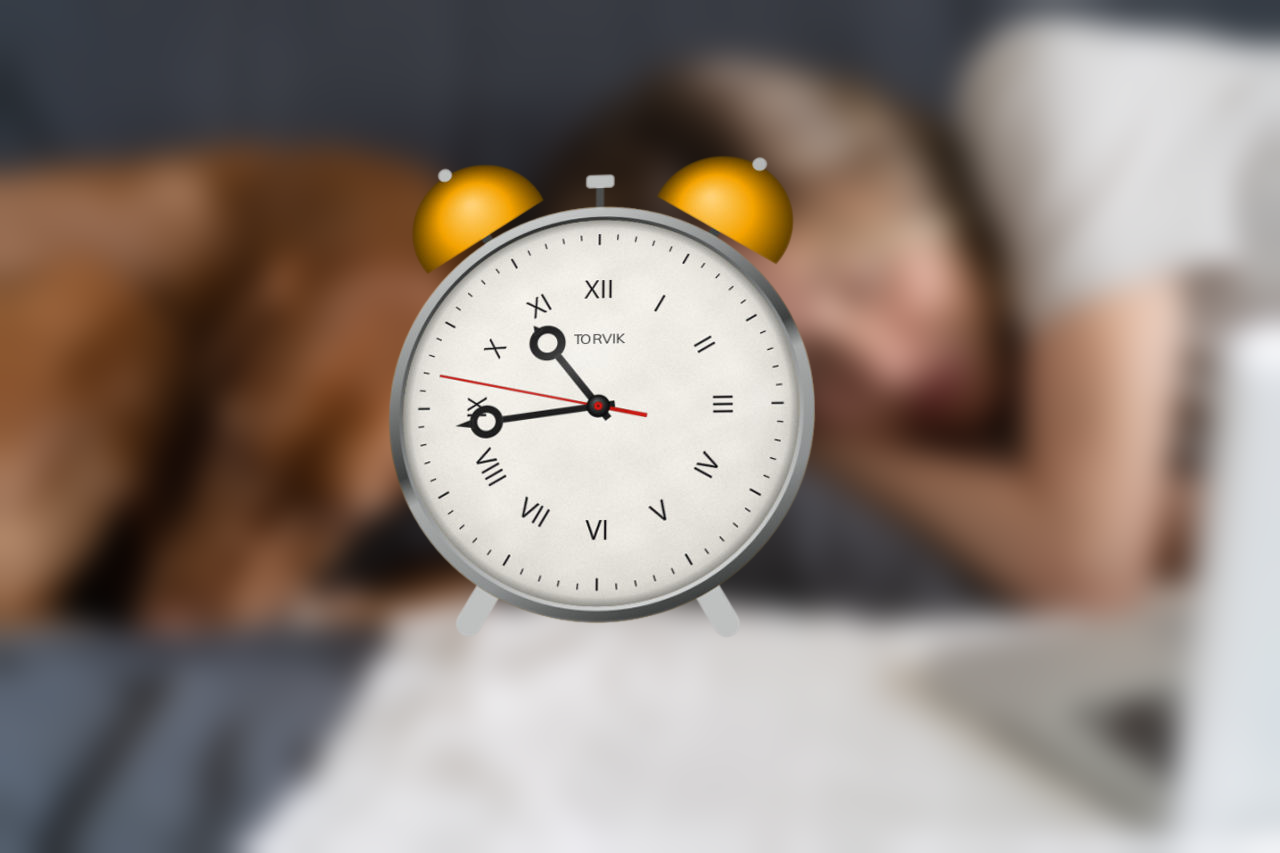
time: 10:43:47
